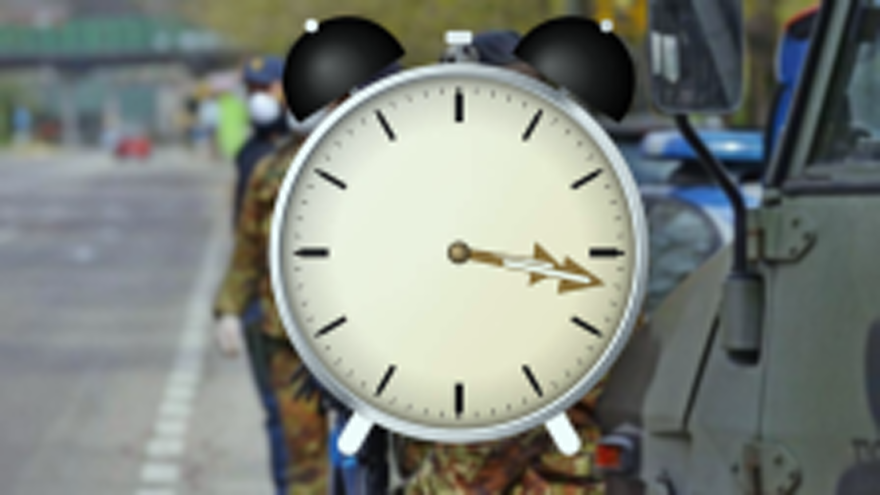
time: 3:17
